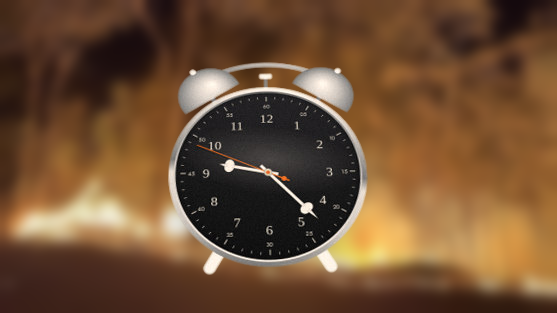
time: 9:22:49
